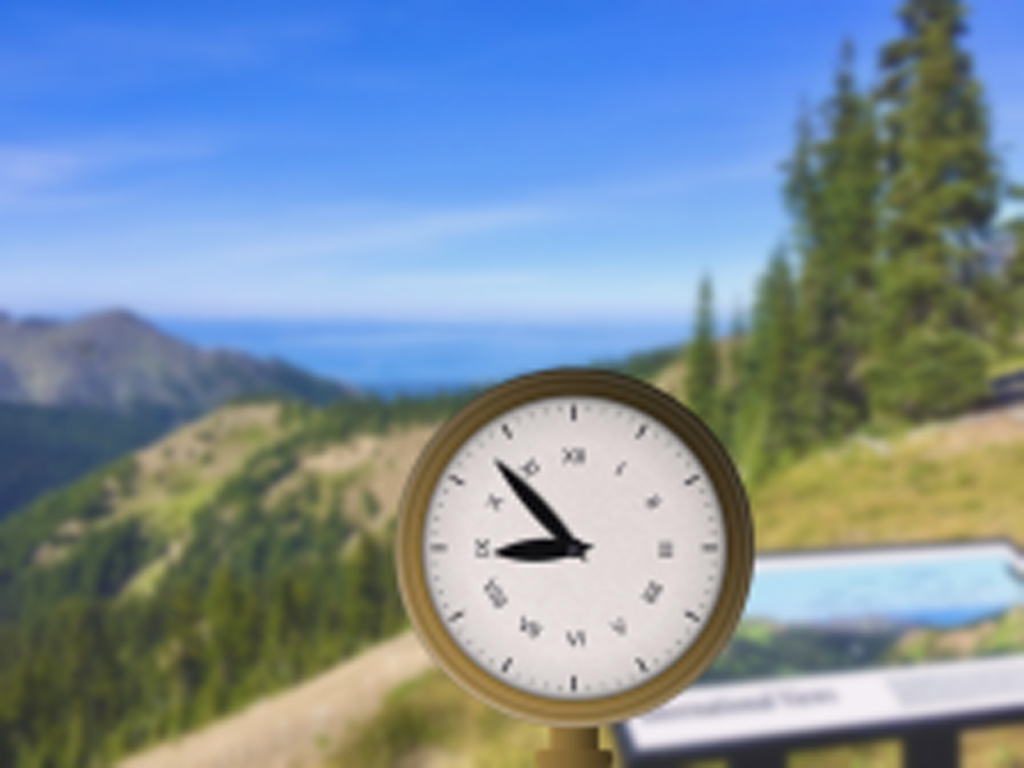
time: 8:53
